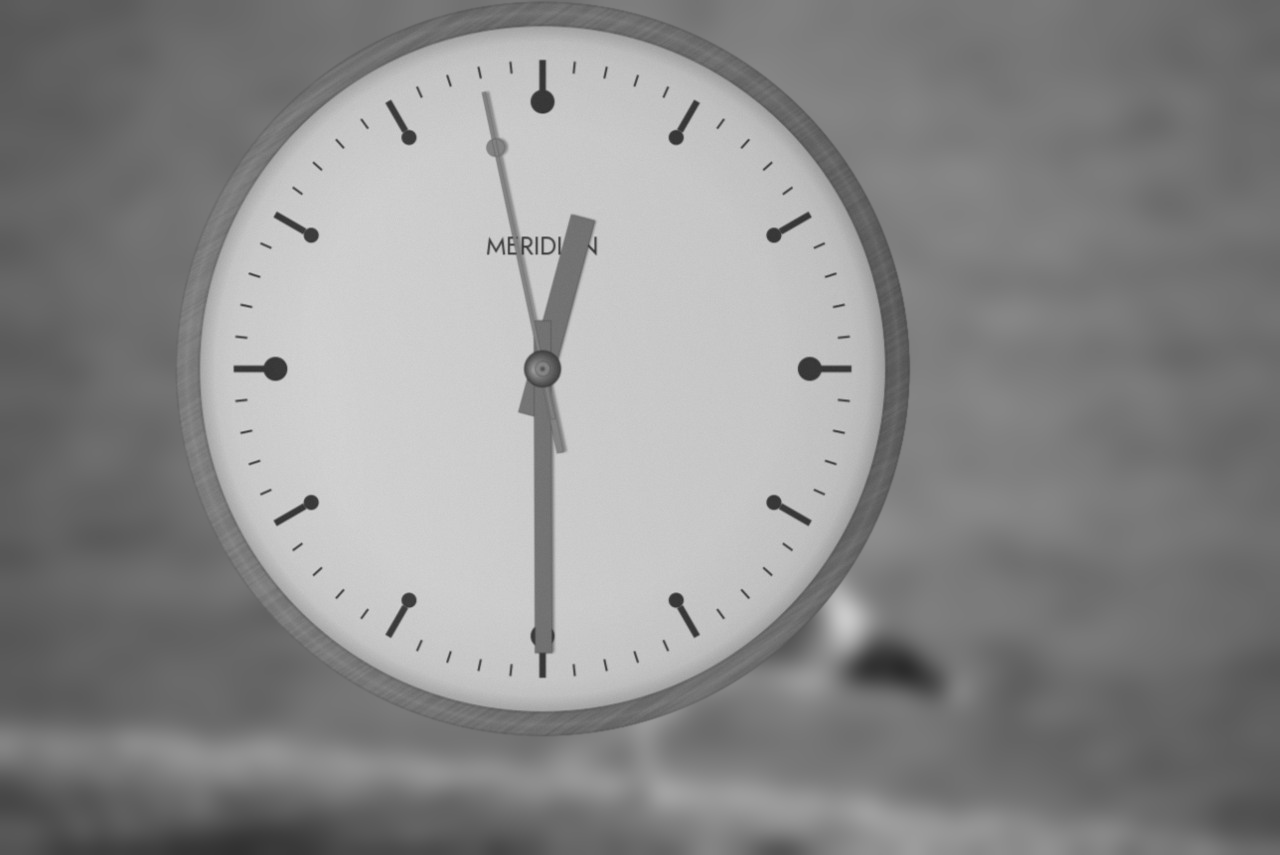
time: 12:29:58
